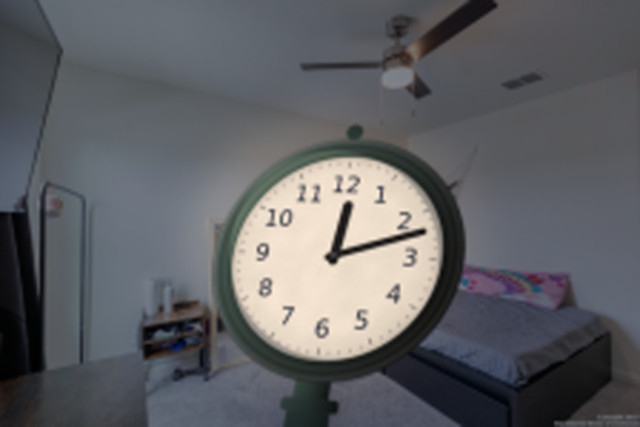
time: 12:12
